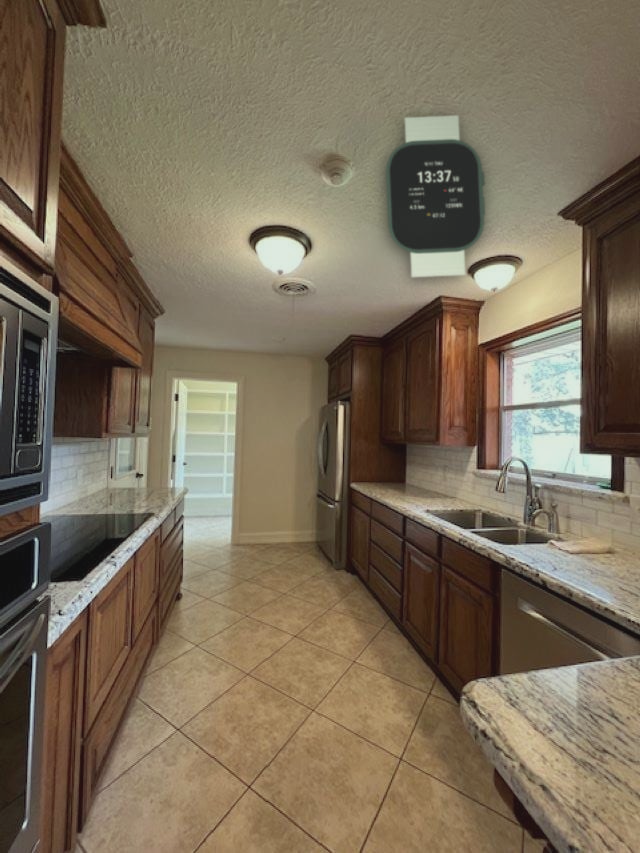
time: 13:37
